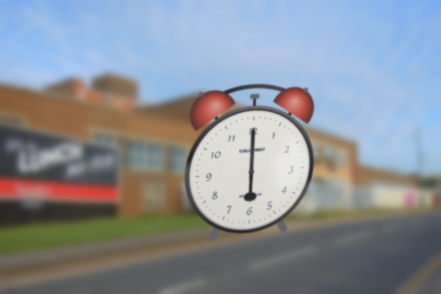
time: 6:00
